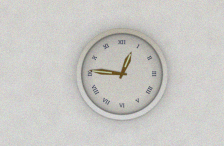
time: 12:46
